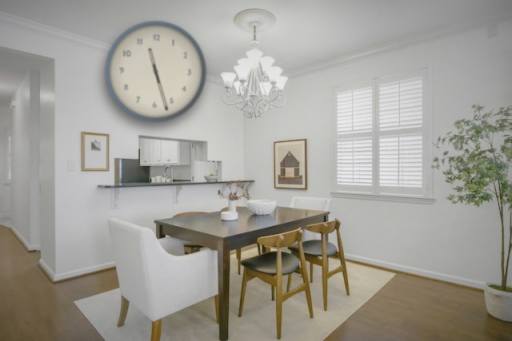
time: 11:27
